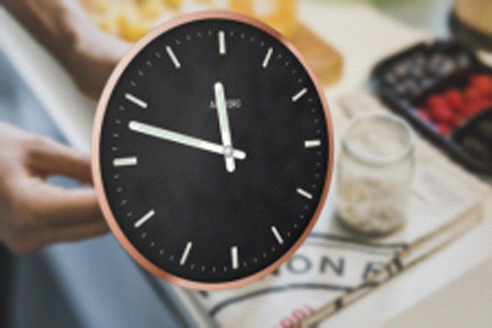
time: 11:48
